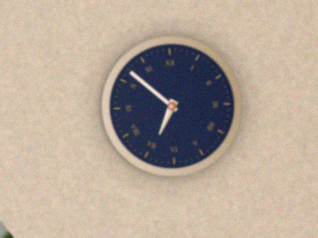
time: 6:52
